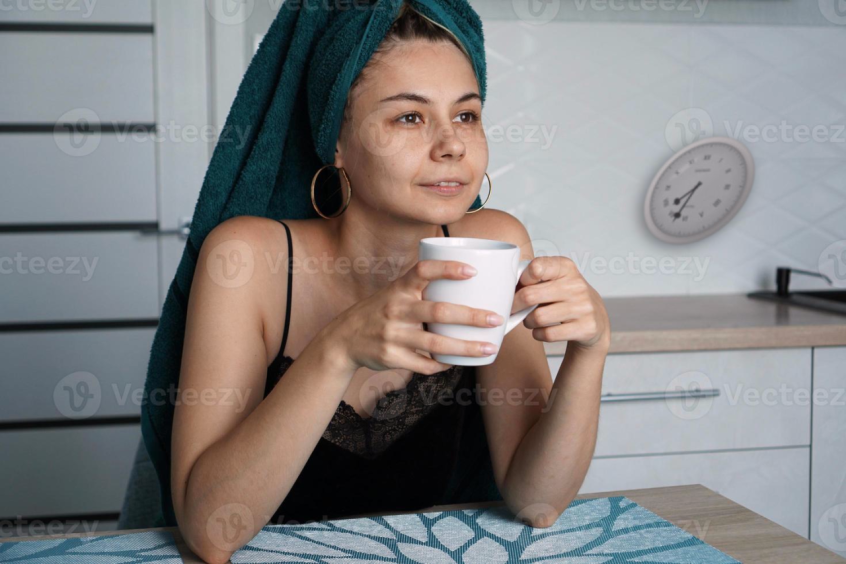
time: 7:33
